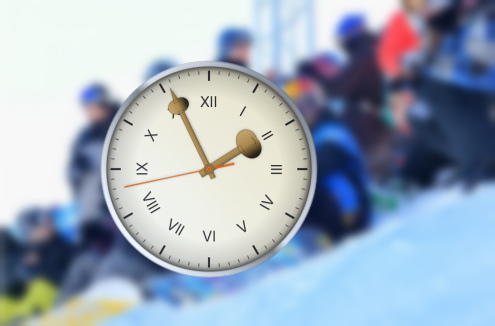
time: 1:55:43
